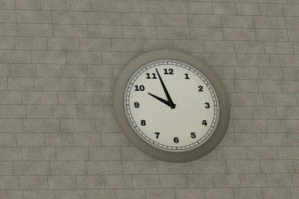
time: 9:57
